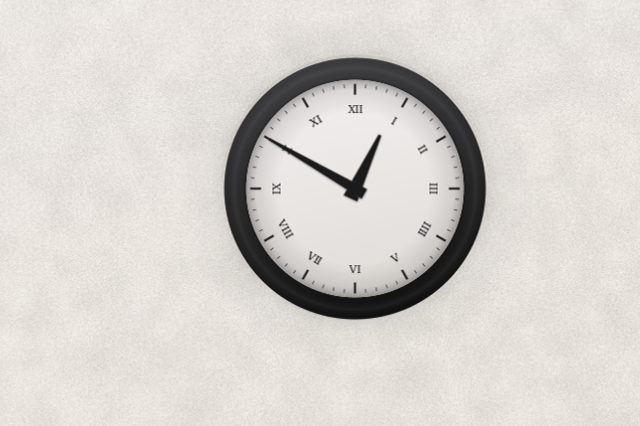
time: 12:50
